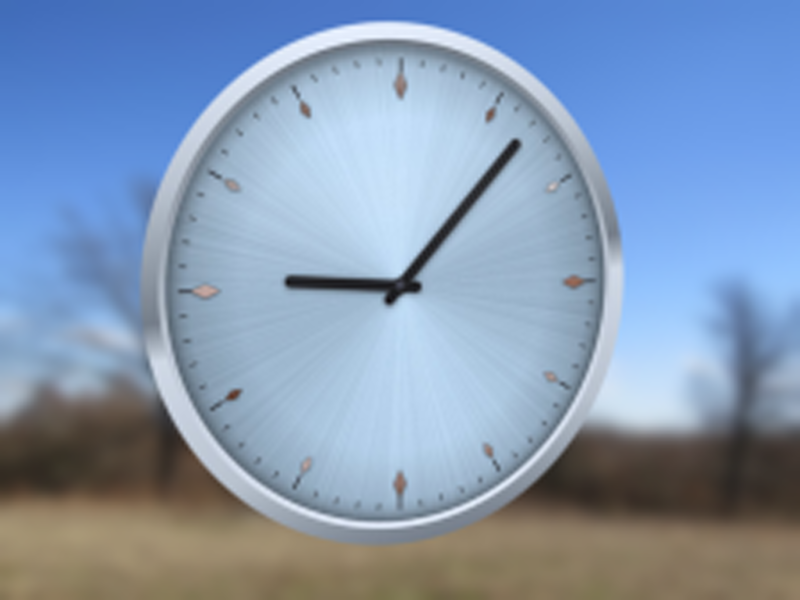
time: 9:07
